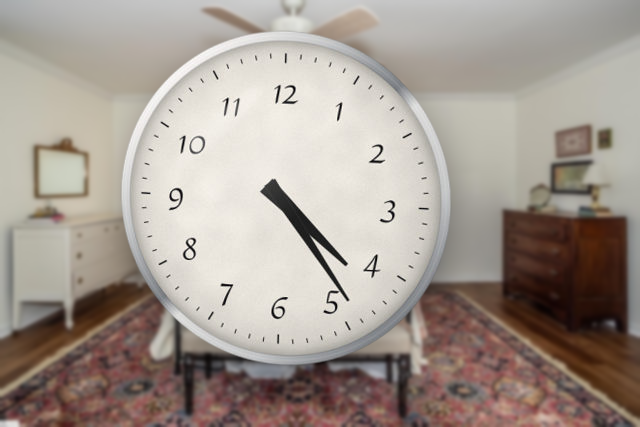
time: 4:24
